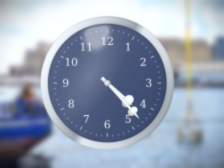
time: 4:23
